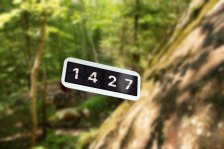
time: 14:27
